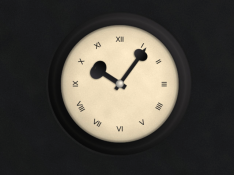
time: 10:06
